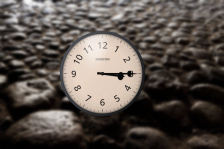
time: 3:15
